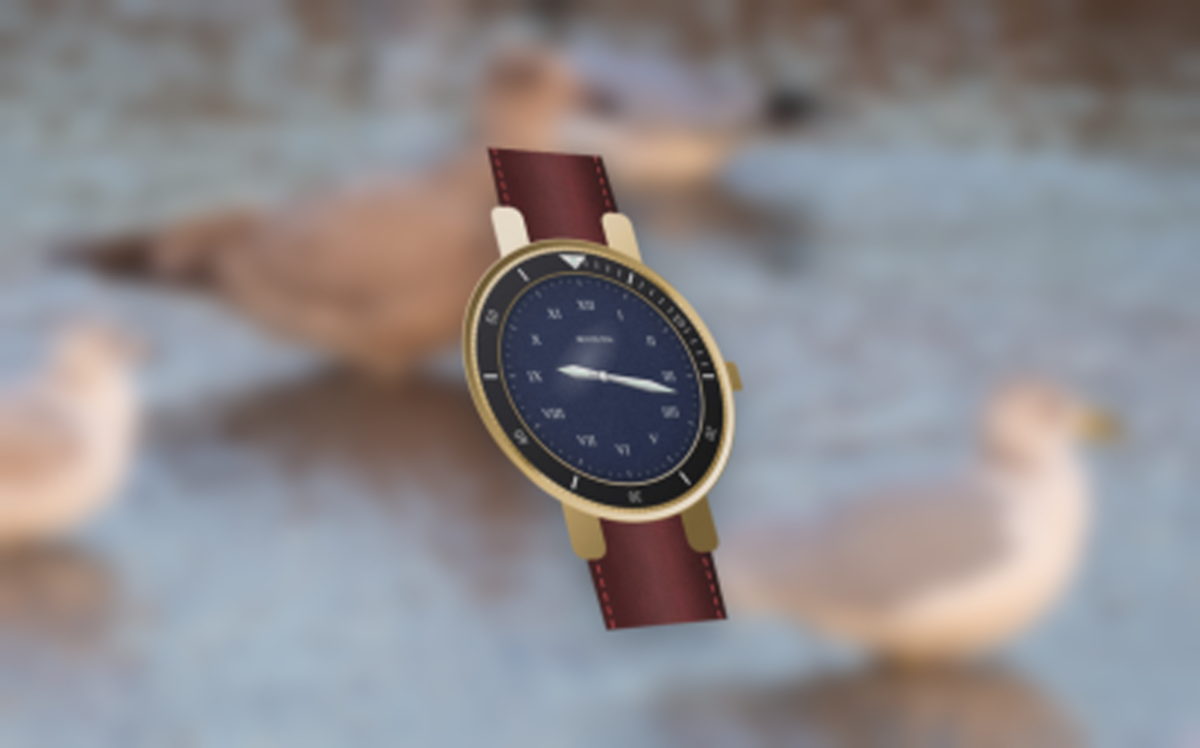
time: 9:17
